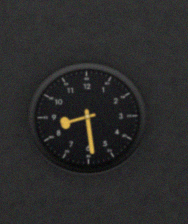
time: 8:29
